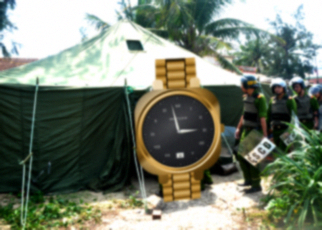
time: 2:58
